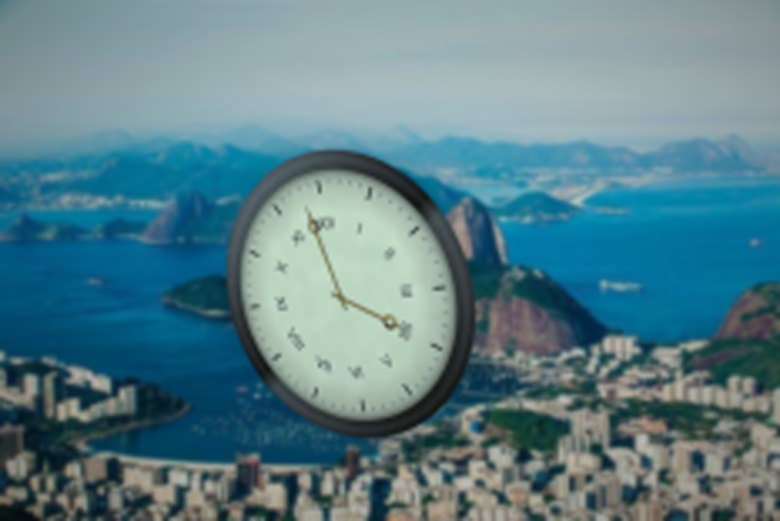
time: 3:58
